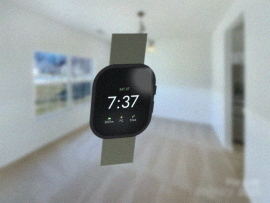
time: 7:37
